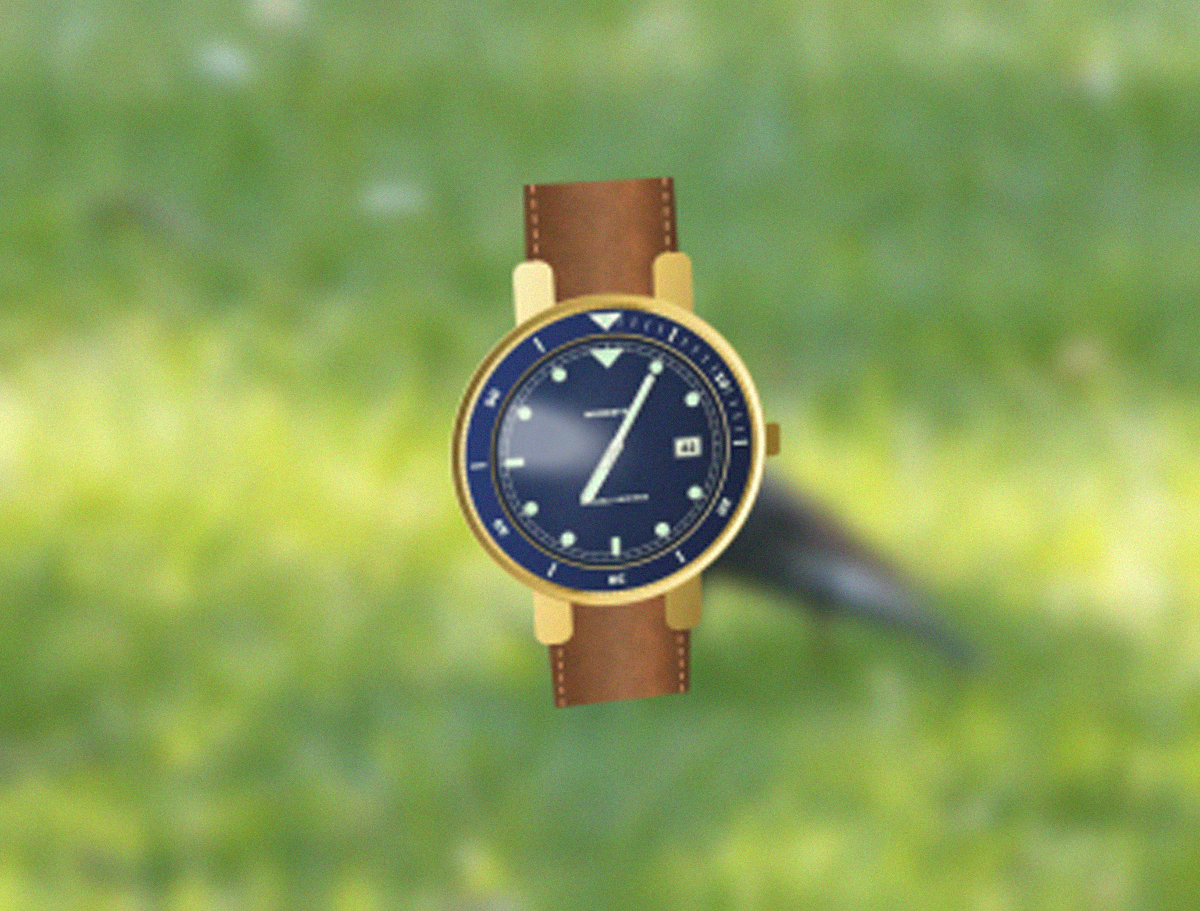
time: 7:05
